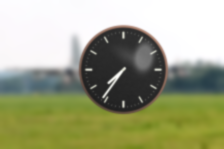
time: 7:36
